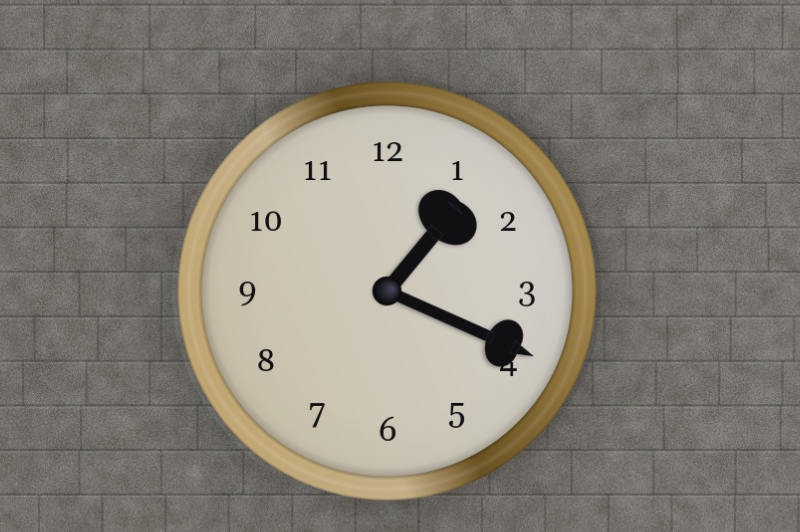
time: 1:19
